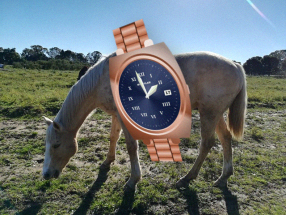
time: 1:58
